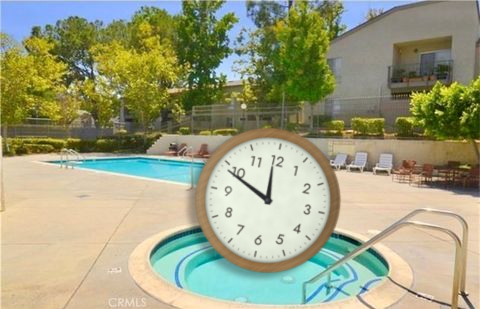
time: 11:49
